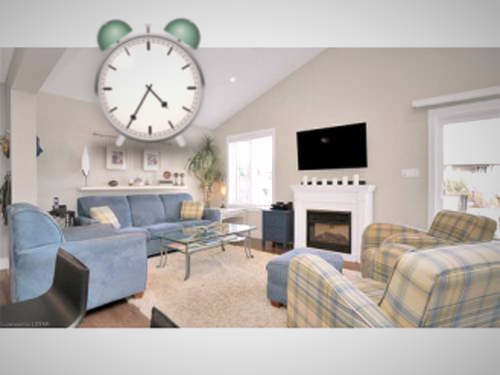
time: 4:35
